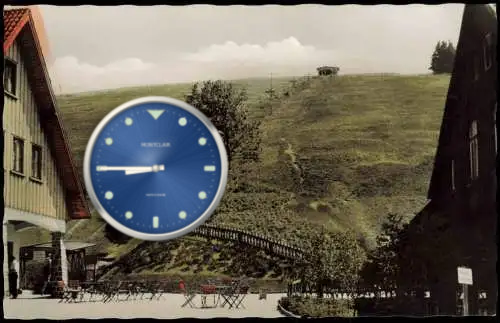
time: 8:45
